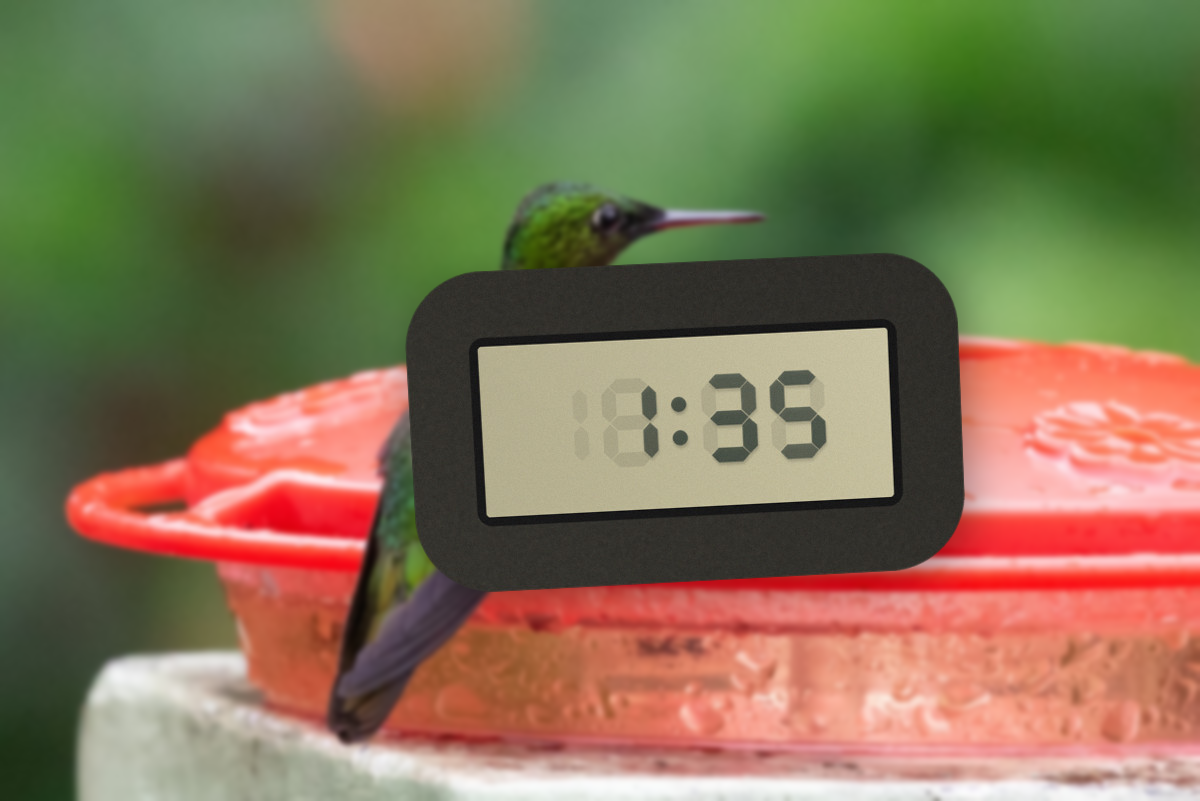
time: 1:35
